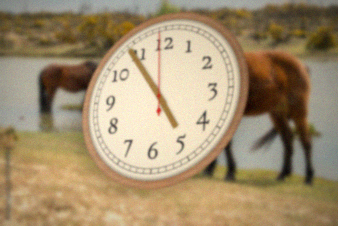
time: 4:53:59
